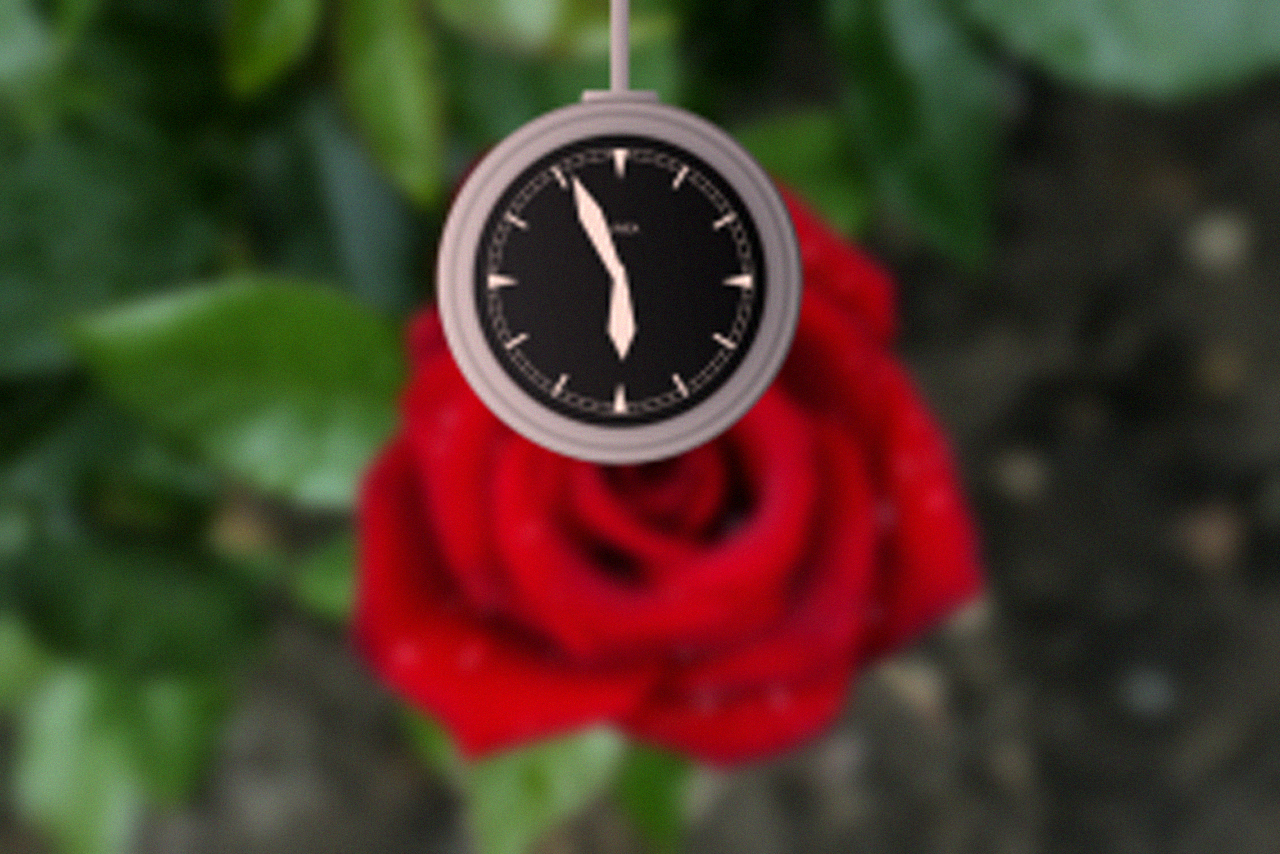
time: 5:56
